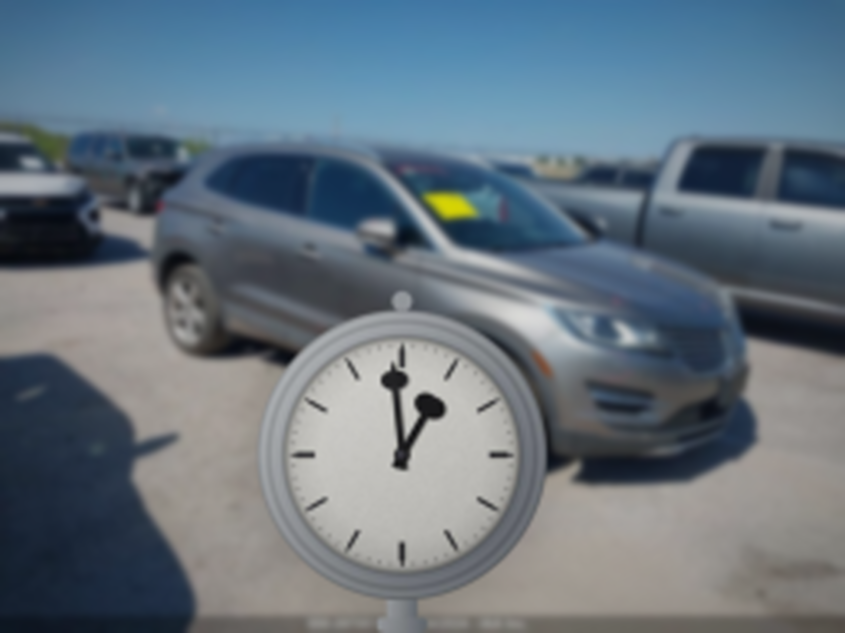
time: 12:59
